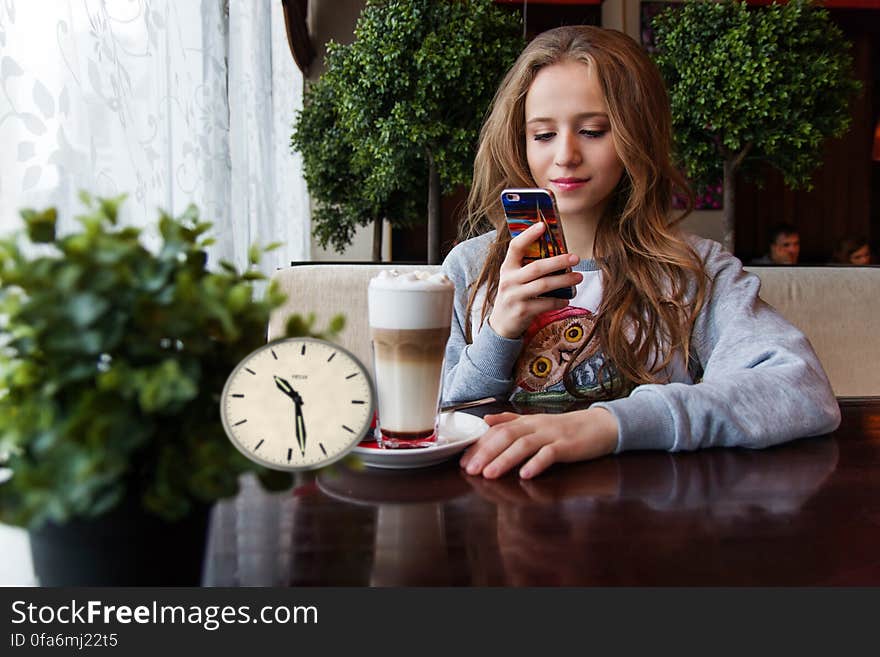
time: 10:28
